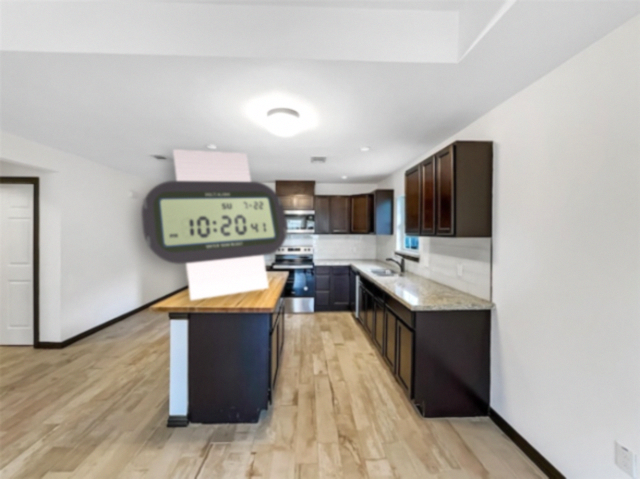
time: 10:20:41
